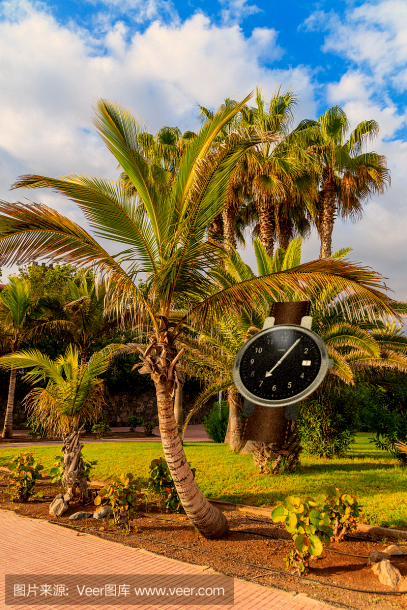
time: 7:05
